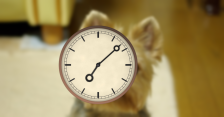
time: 7:08
